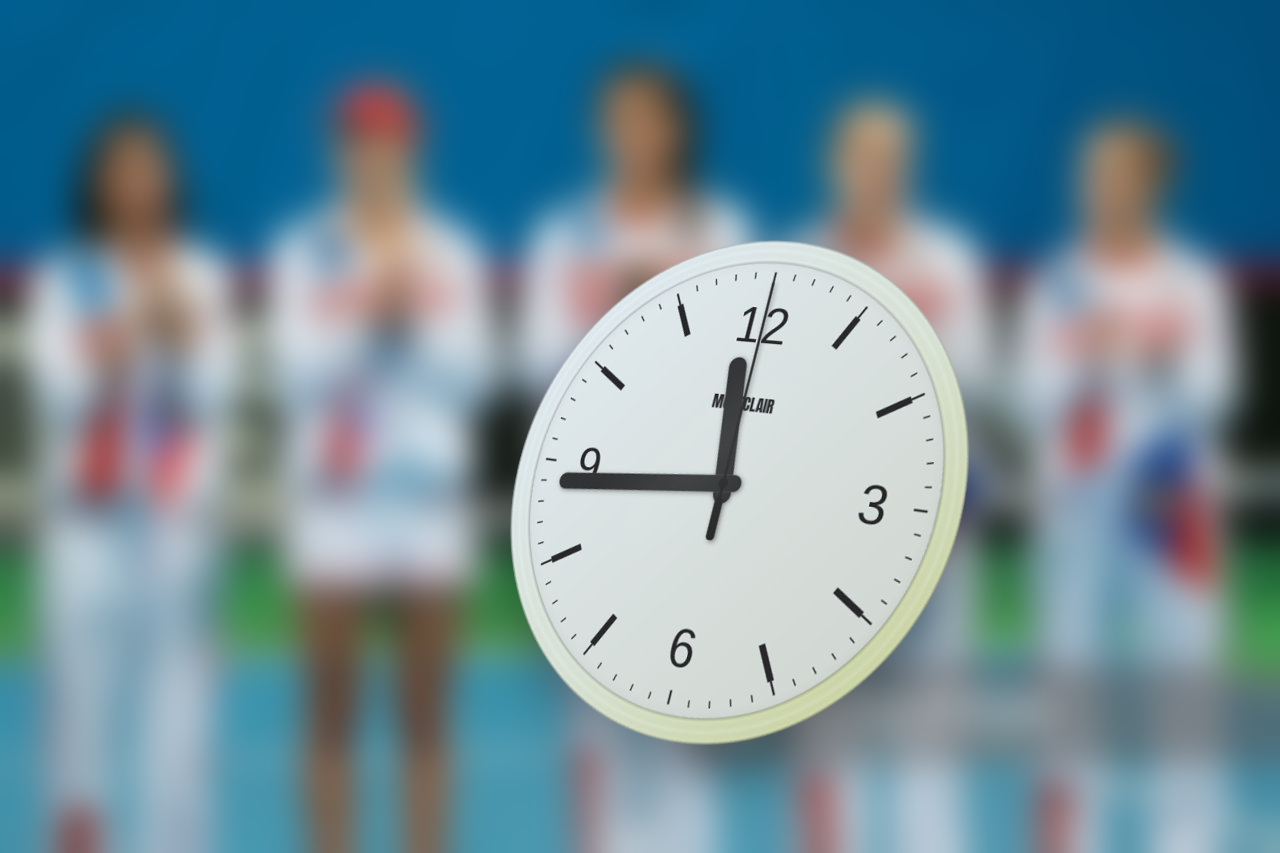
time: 11:44:00
